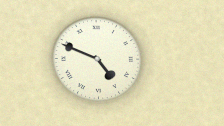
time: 4:49
